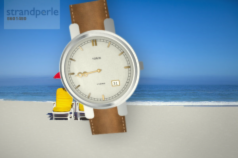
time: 8:44
